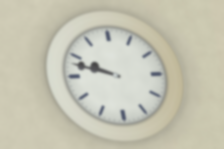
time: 9:48
